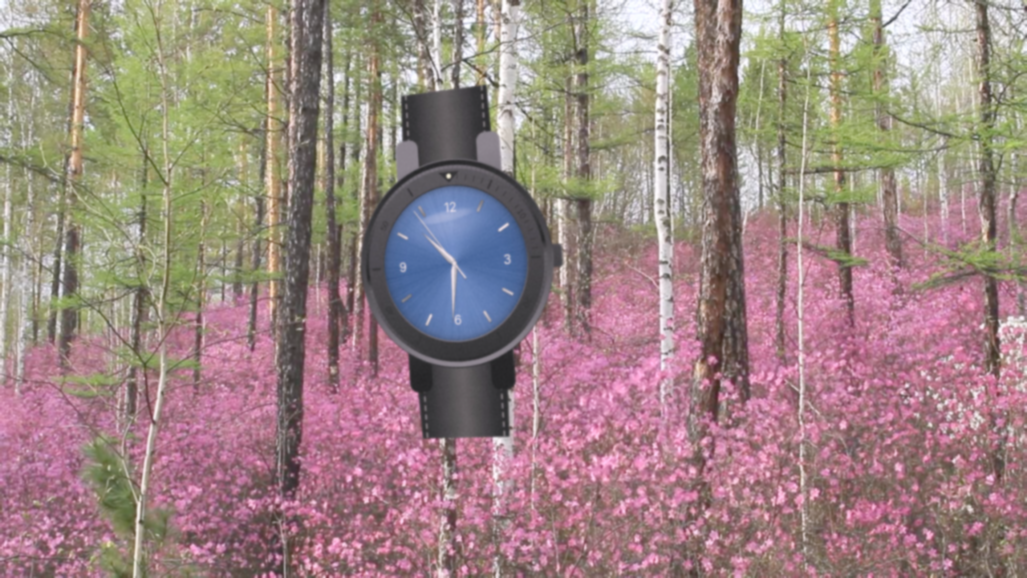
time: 10:30:54
